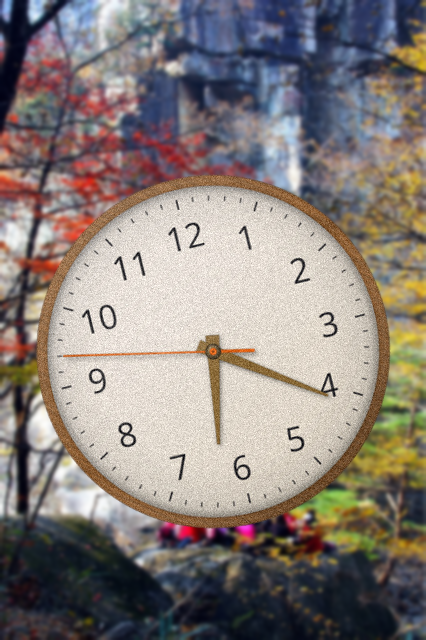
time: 6:20:47
